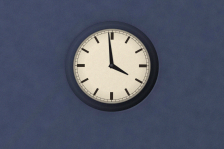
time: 3:59
